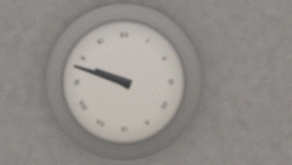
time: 9:48
